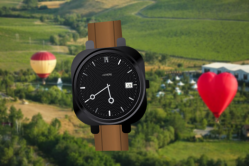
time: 5:40
